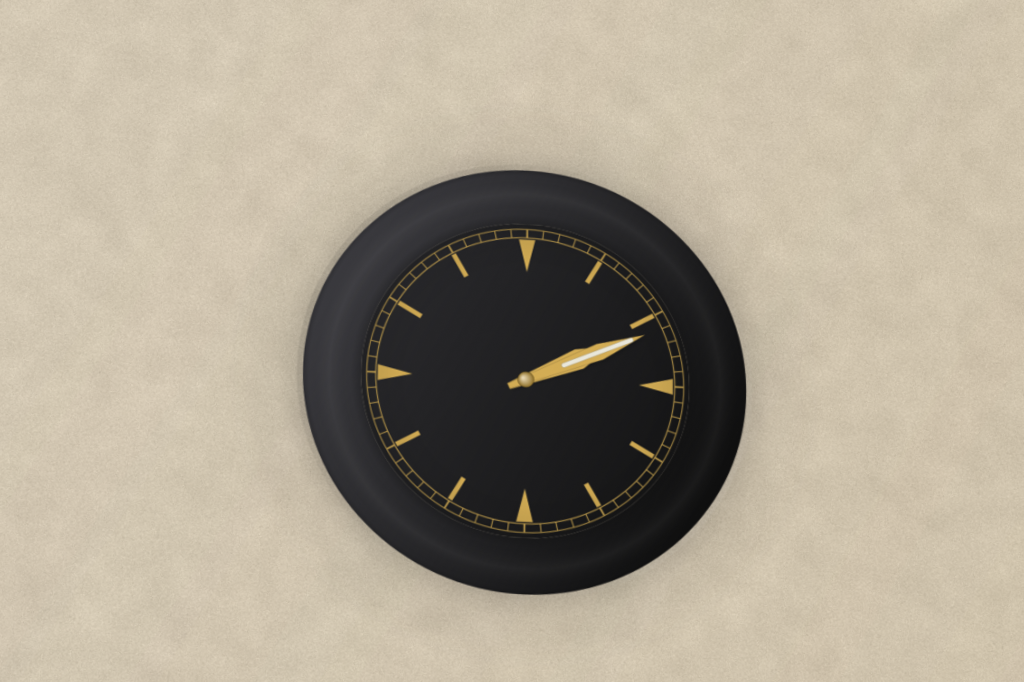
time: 2:11
